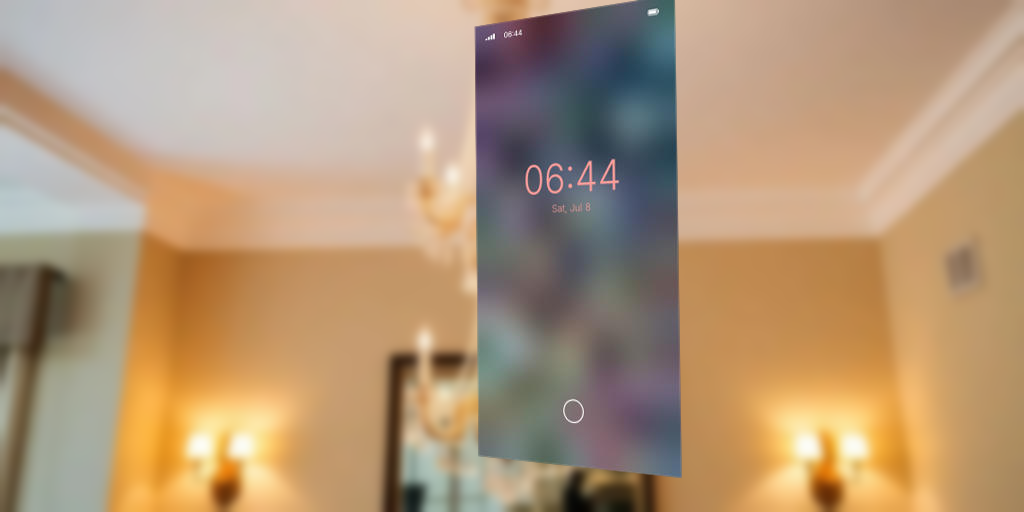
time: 6:44
